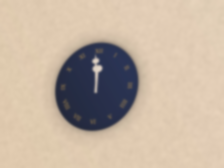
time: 11:59
